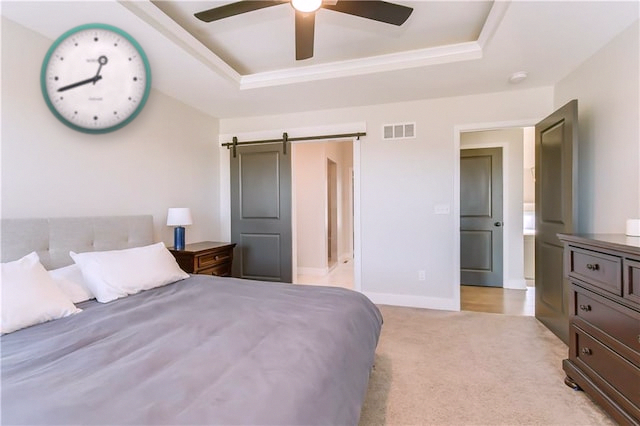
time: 12:42
